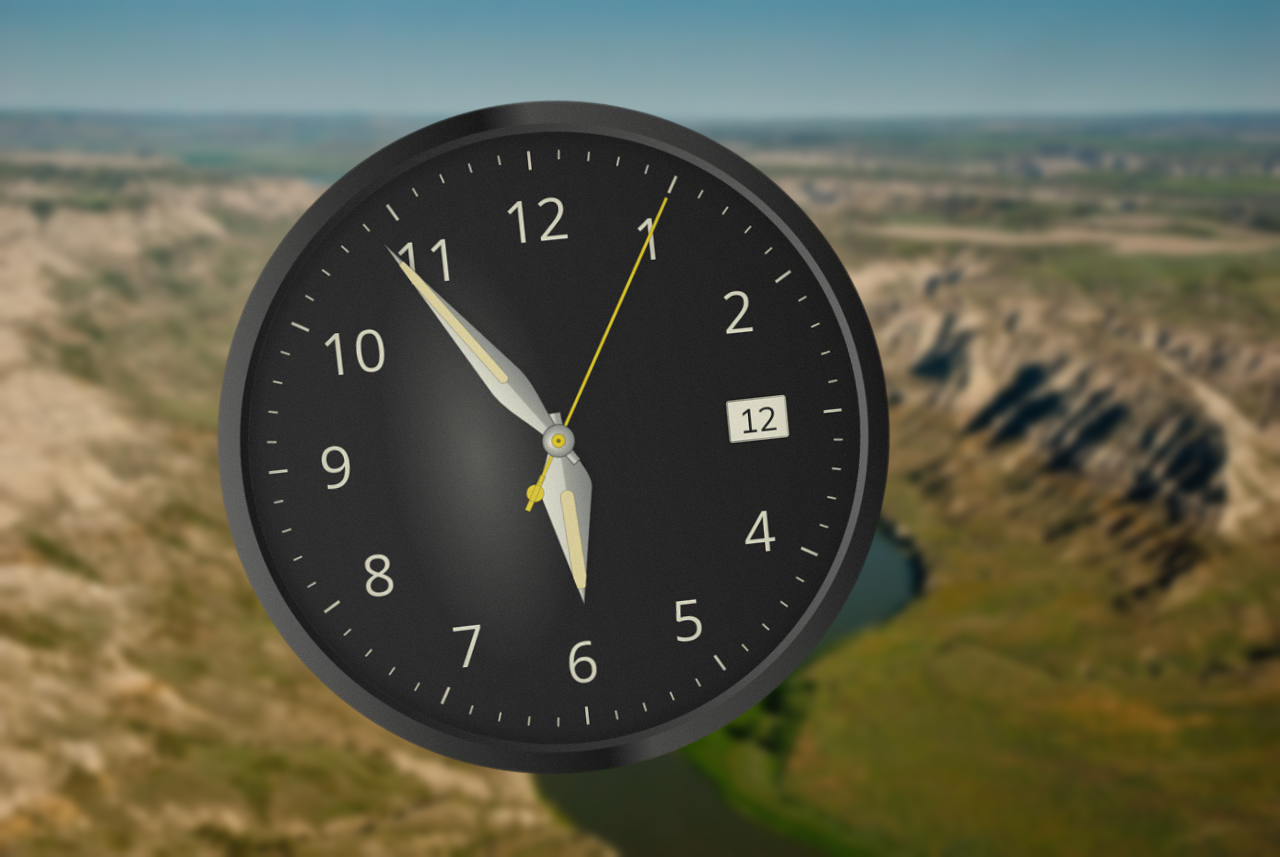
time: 5:54:05
